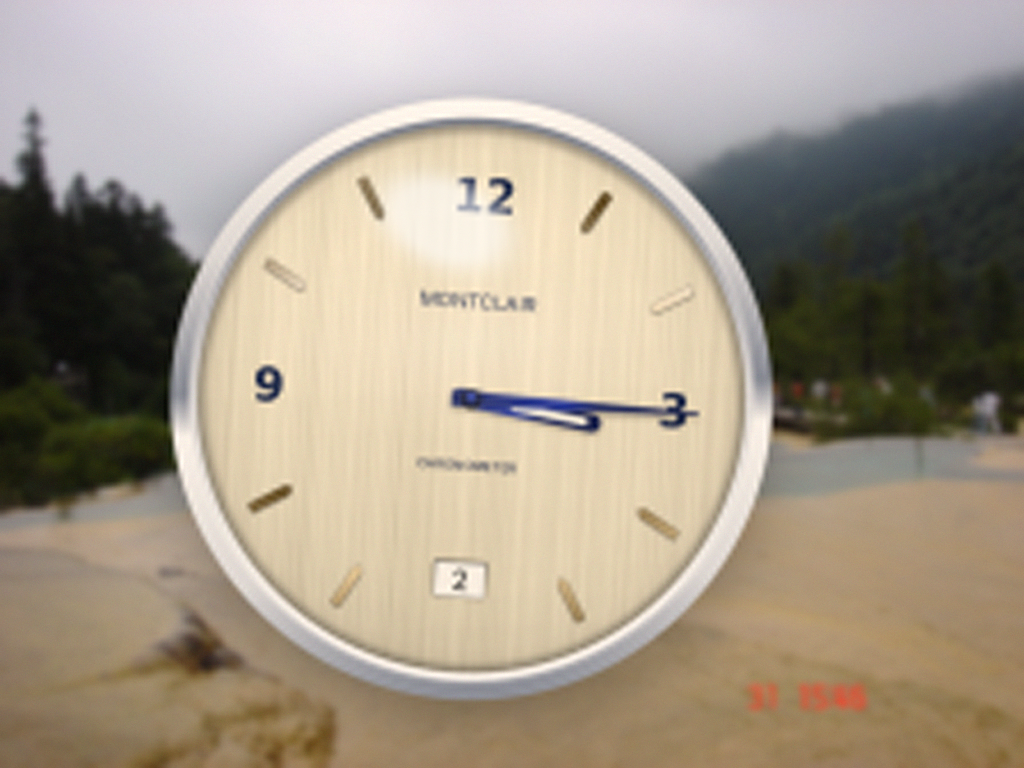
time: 3:15
